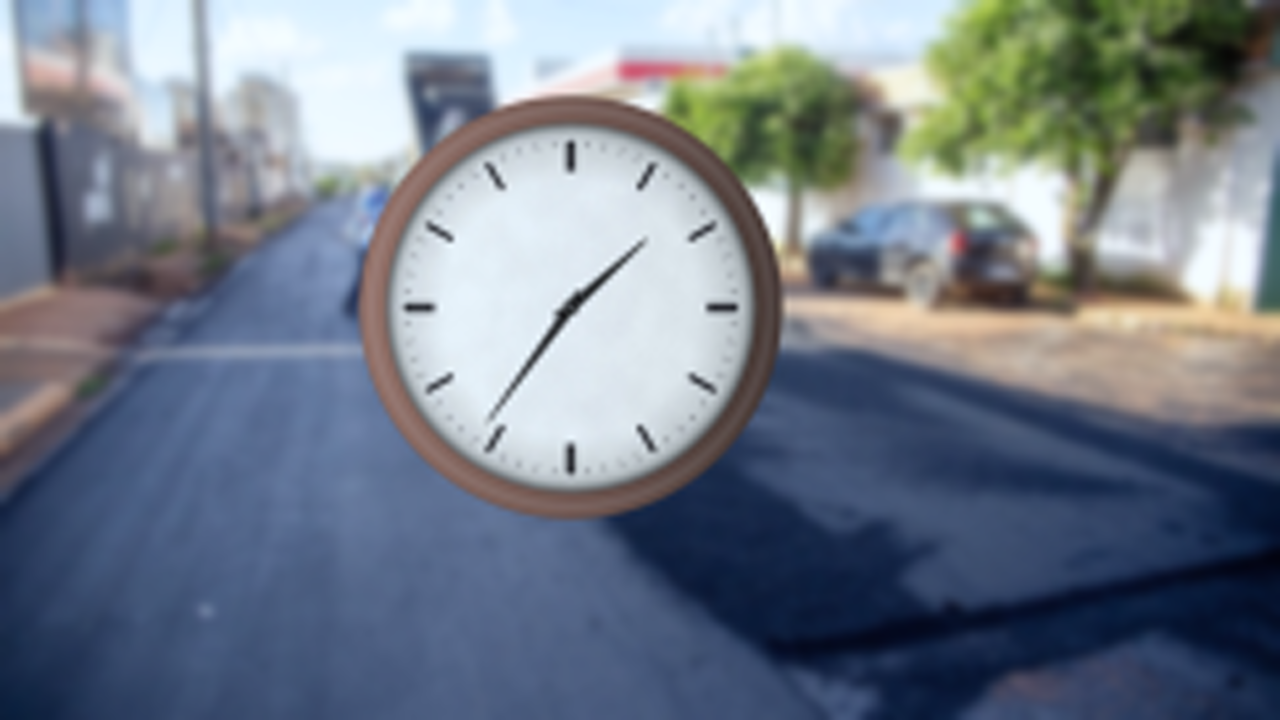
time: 1:36
